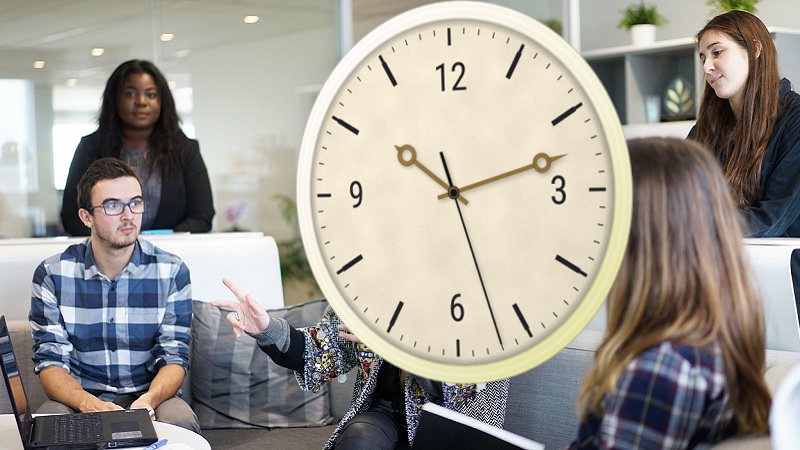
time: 10:12:27
